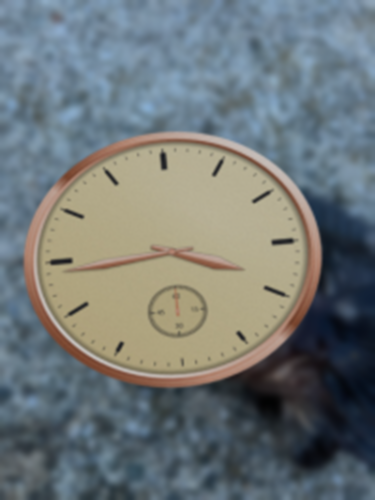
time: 3:44
